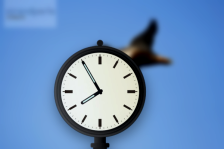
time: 7:55
